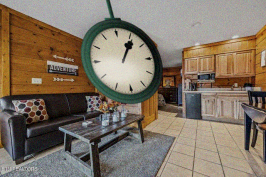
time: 1:06
